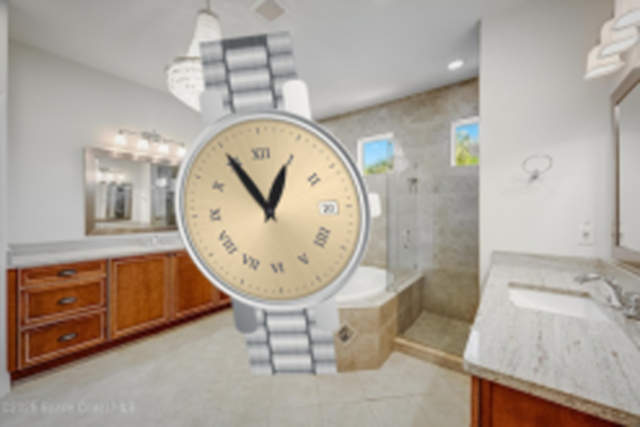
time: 12:55
